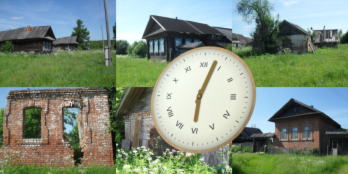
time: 6:03
